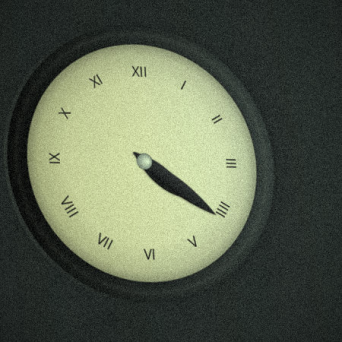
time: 4:21
